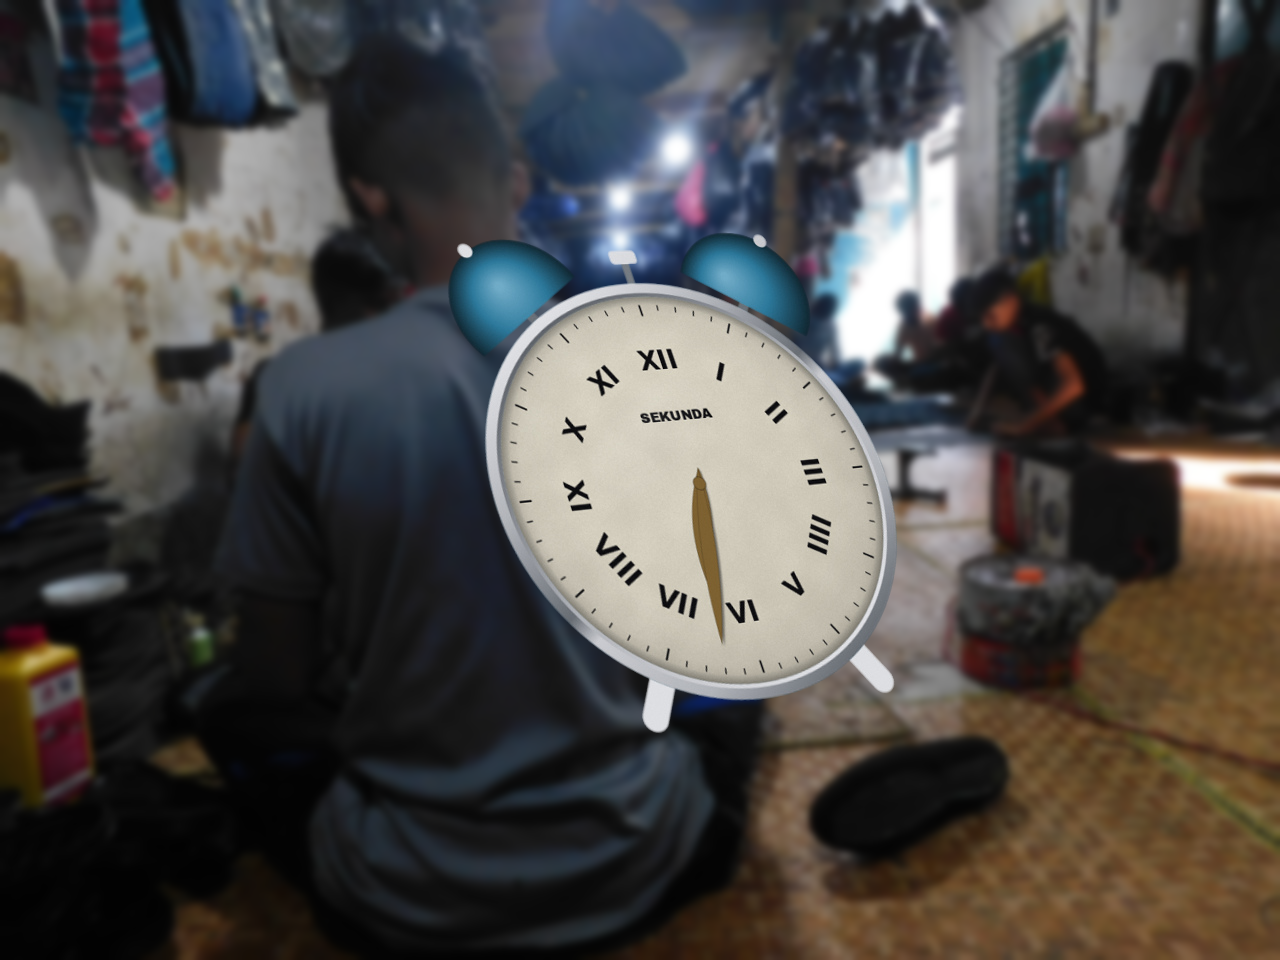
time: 6:32
